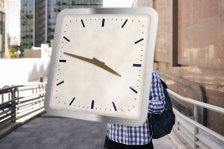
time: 3:47
